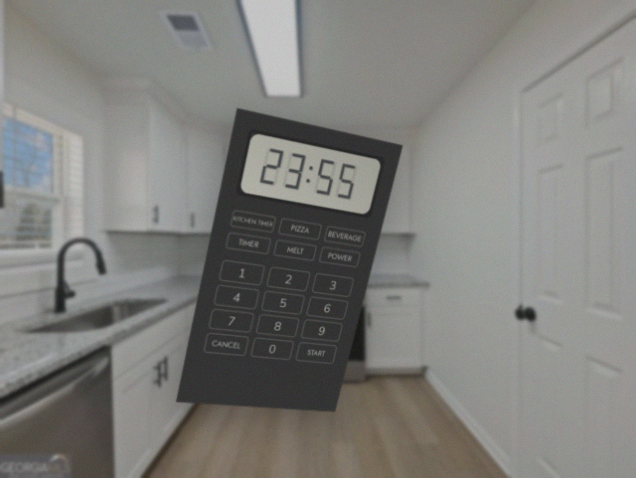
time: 23:55
